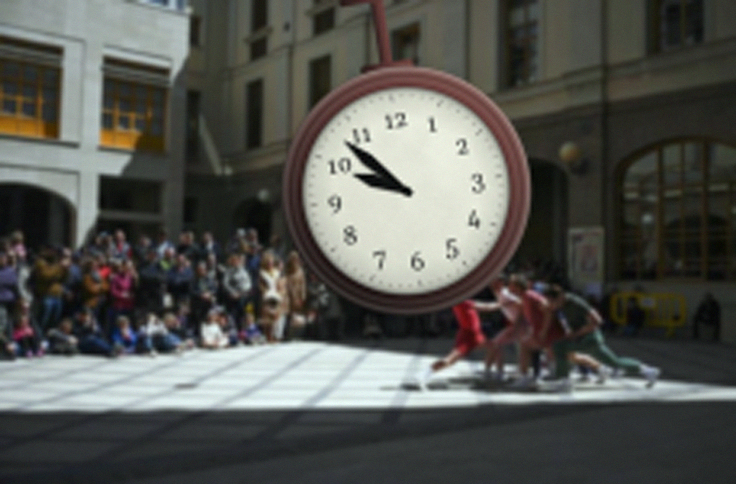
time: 9:53
